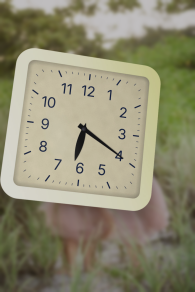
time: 6:20
